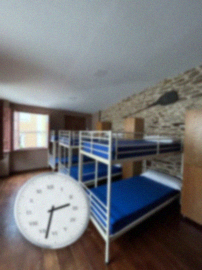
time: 2:33
